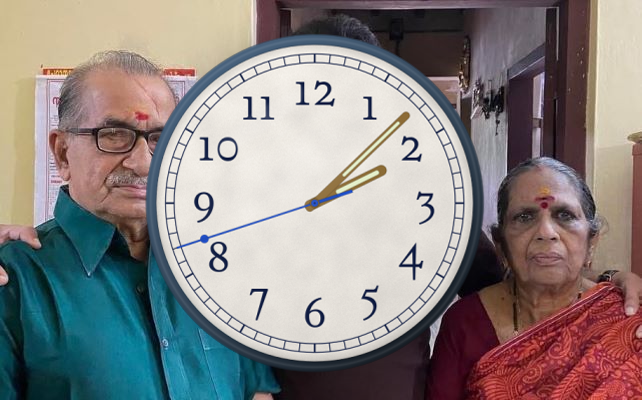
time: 2:07:42
